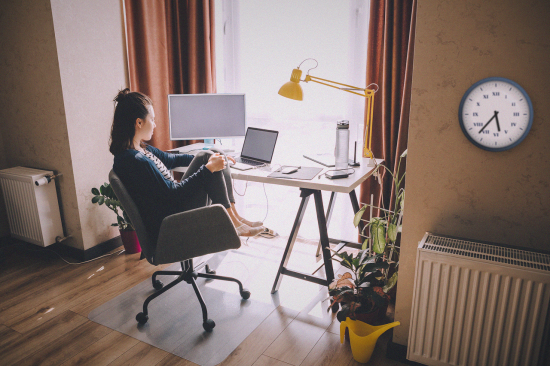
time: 5:37
